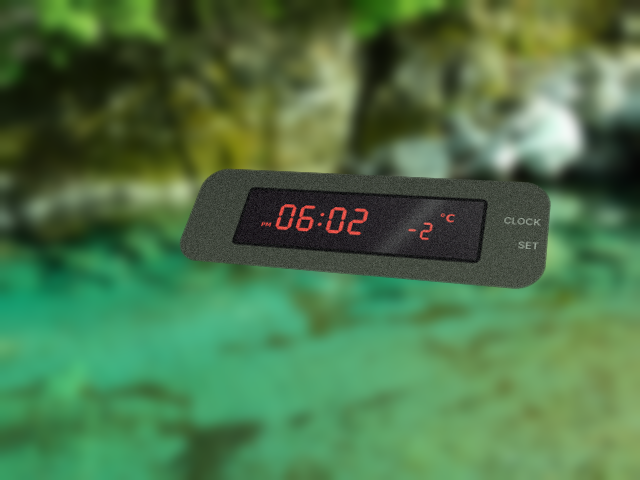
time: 6:02
